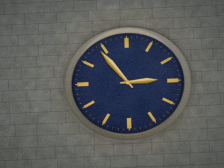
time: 2:54
